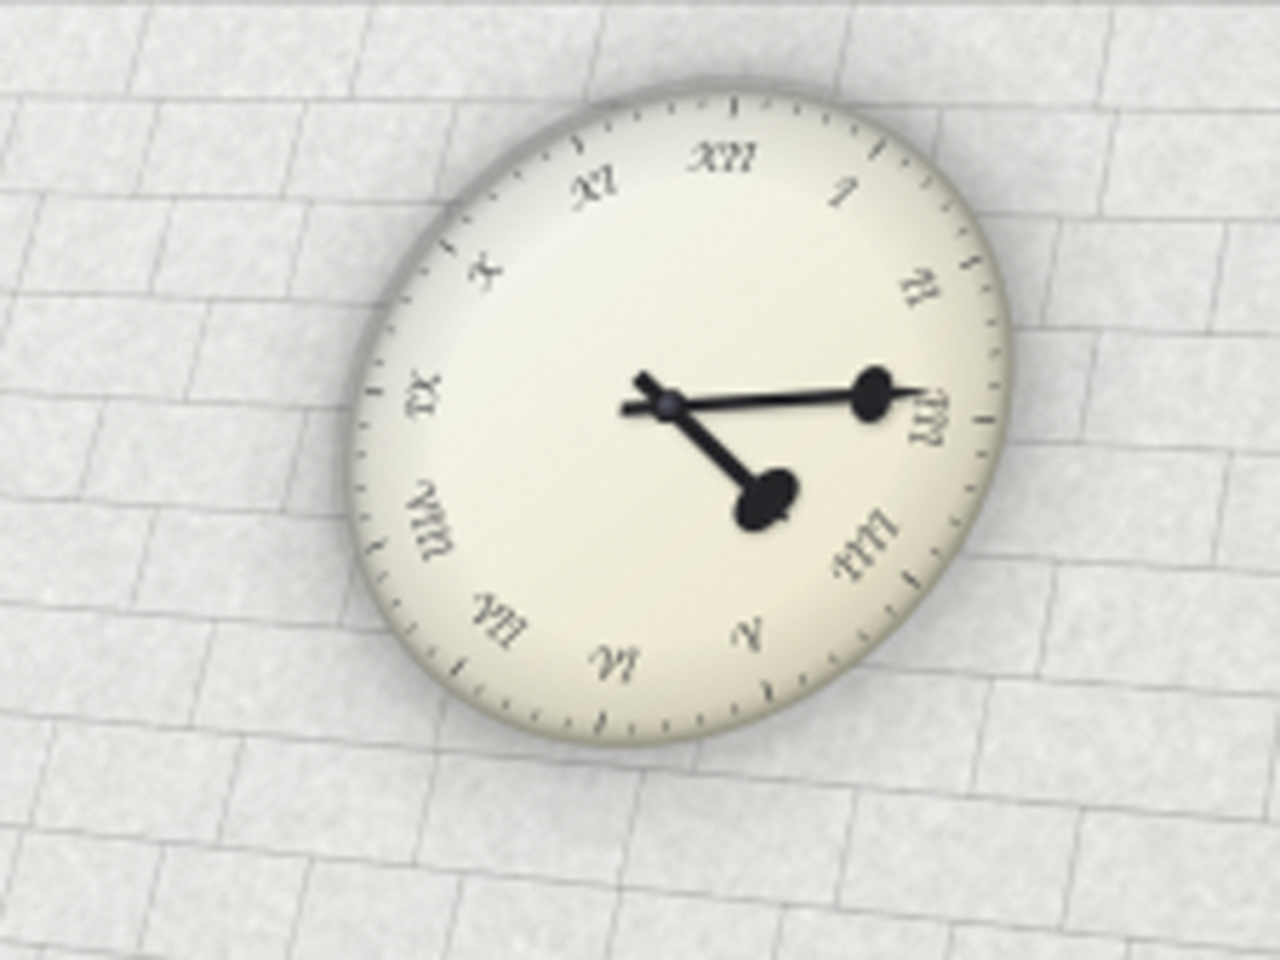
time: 4:14
